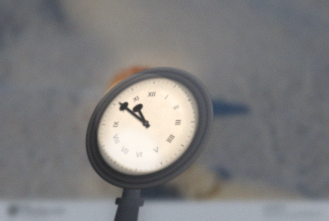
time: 10:51
